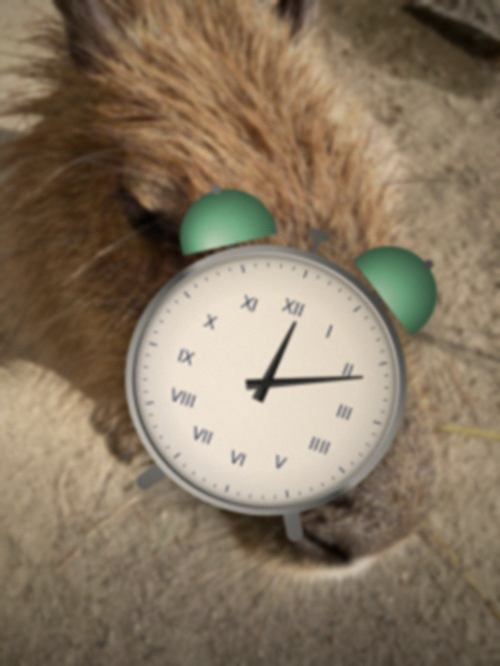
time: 12:11
